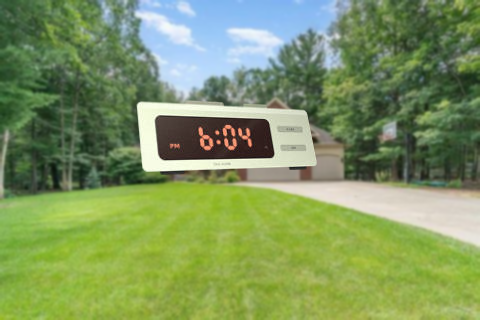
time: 6:04
